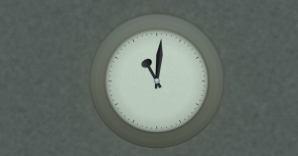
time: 11:01
